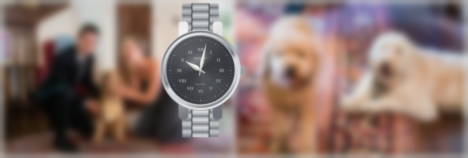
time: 10:02
